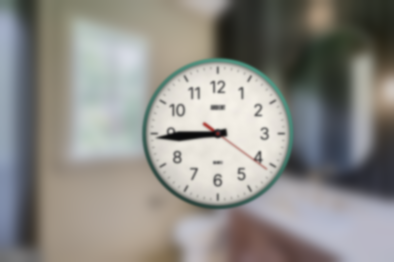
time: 8:44:21
